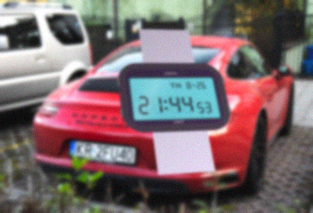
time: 21:44:53
